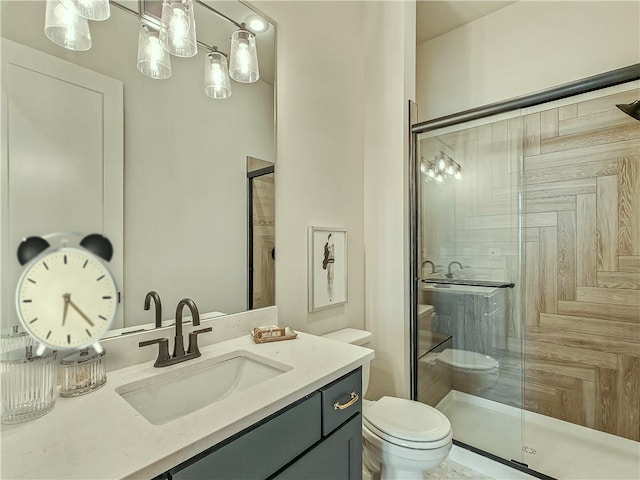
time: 6:23
